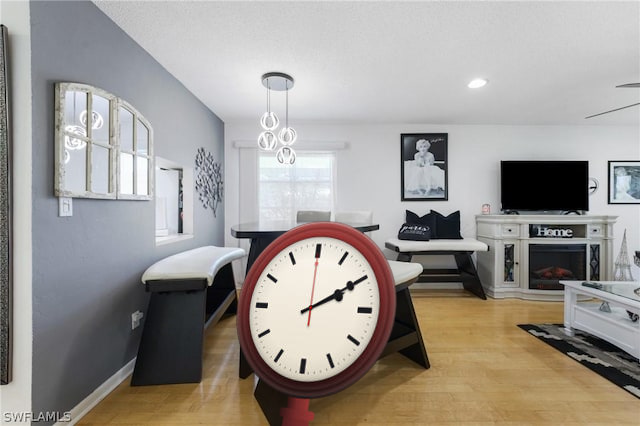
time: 2:10:00
